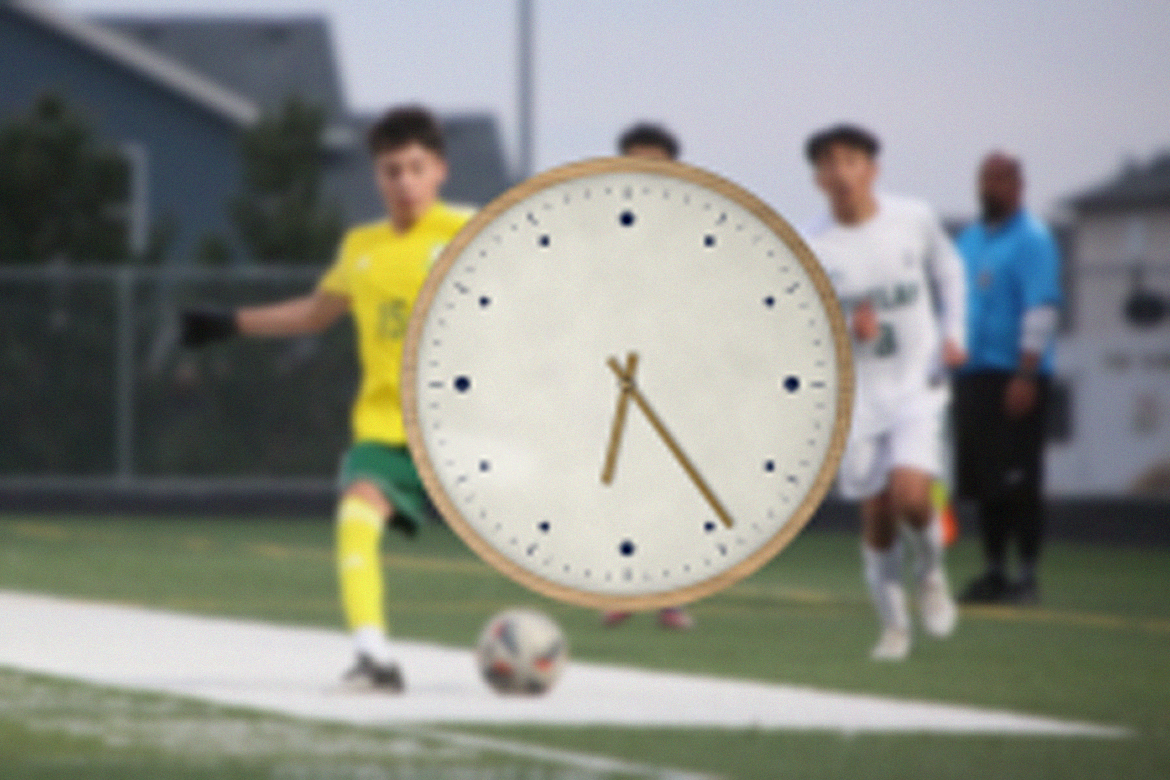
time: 6:24
